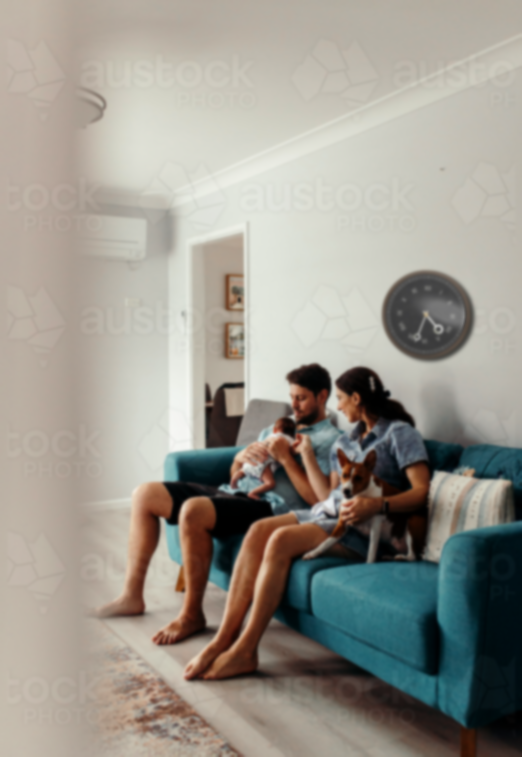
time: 4:33
